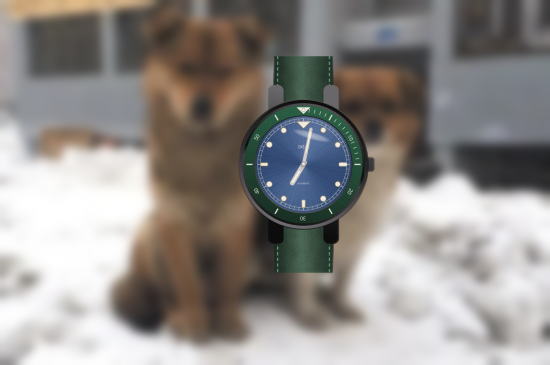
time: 7:02
